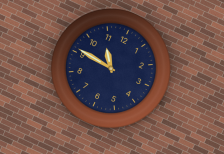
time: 10:46
